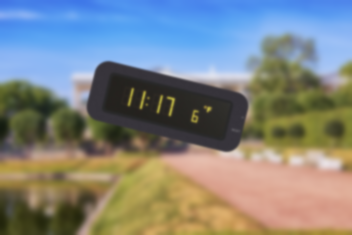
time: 11:17
